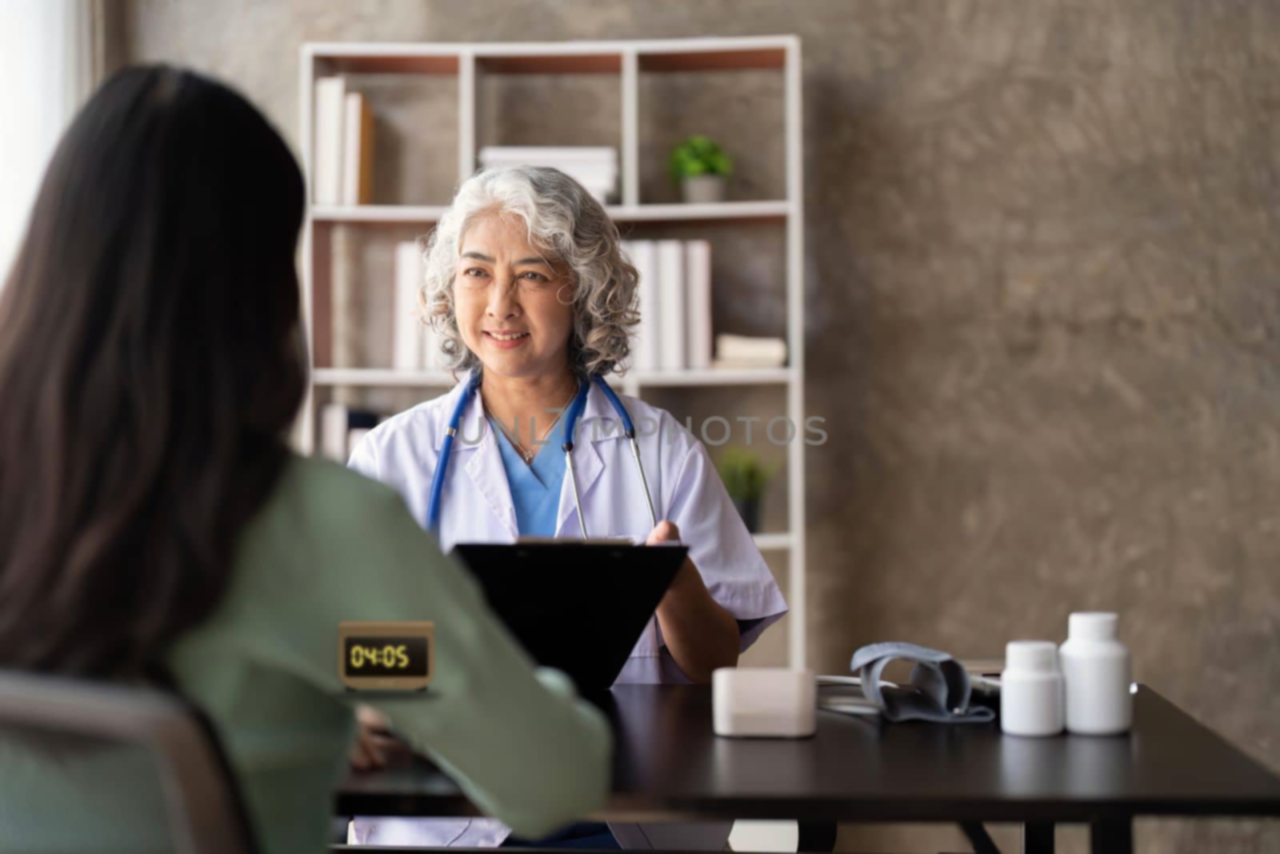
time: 4:05
